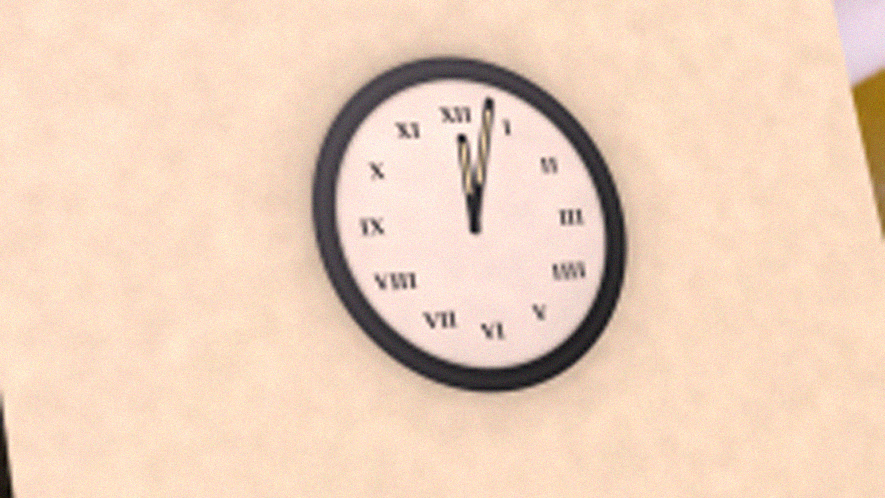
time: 12:03
